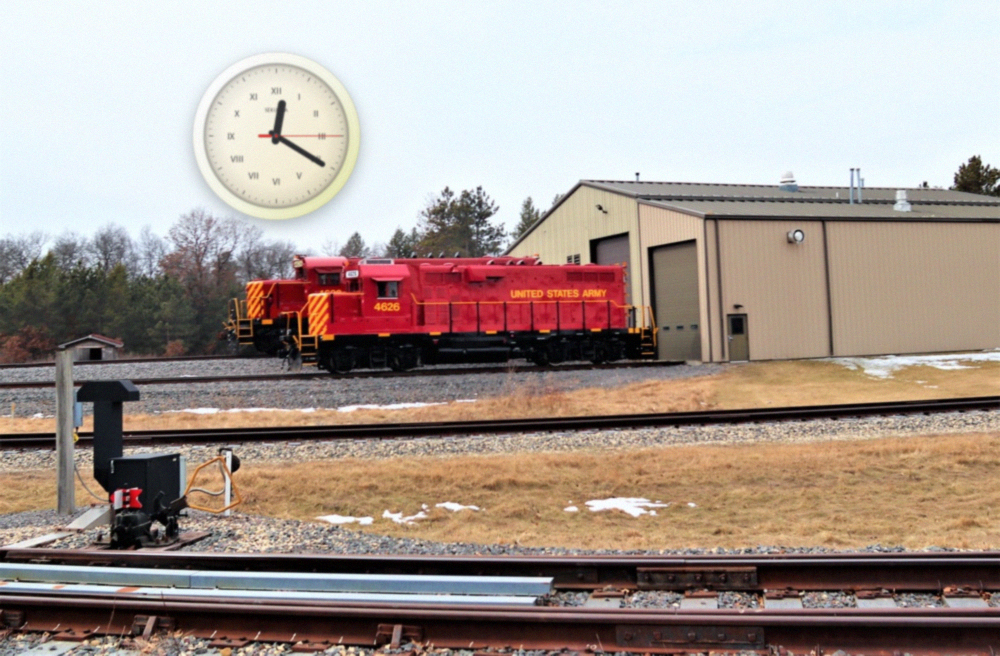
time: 12:20:15
